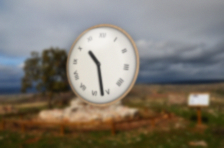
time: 10:27
